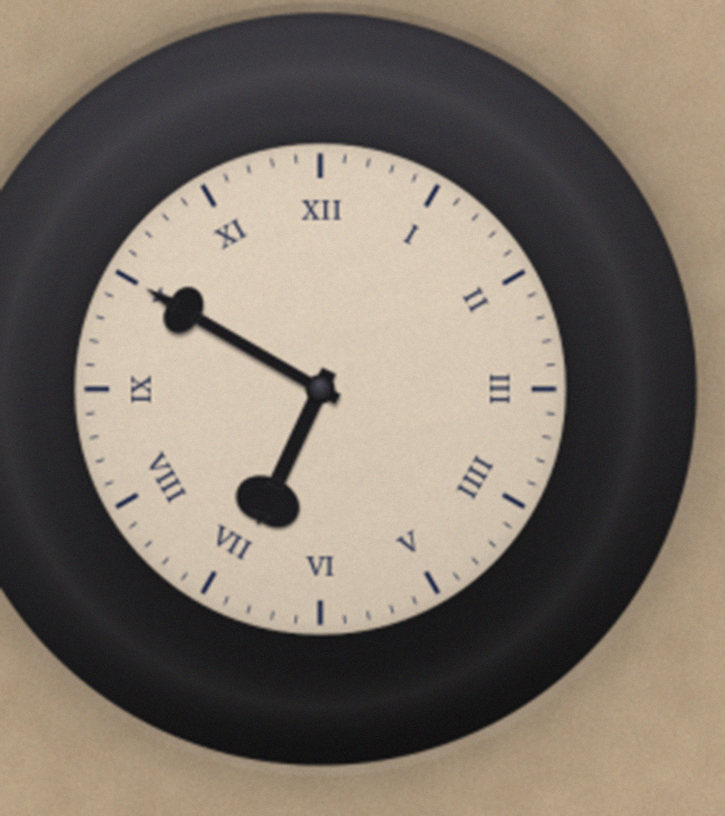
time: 6:50
